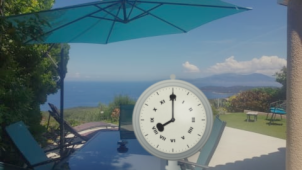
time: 8:00
